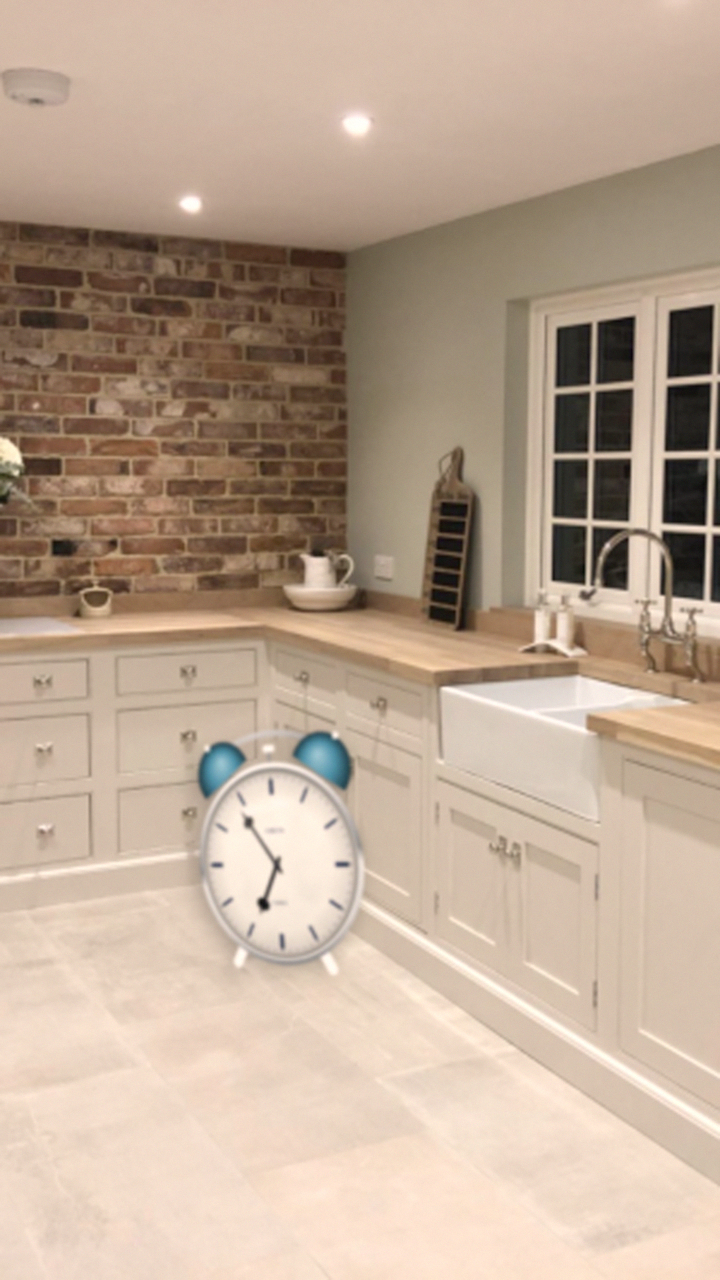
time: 6:54
